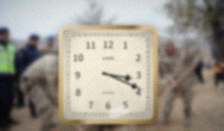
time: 3:19
